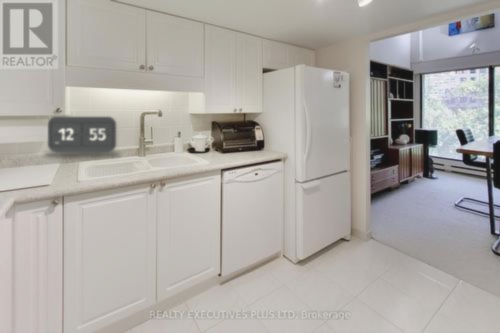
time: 12:55
